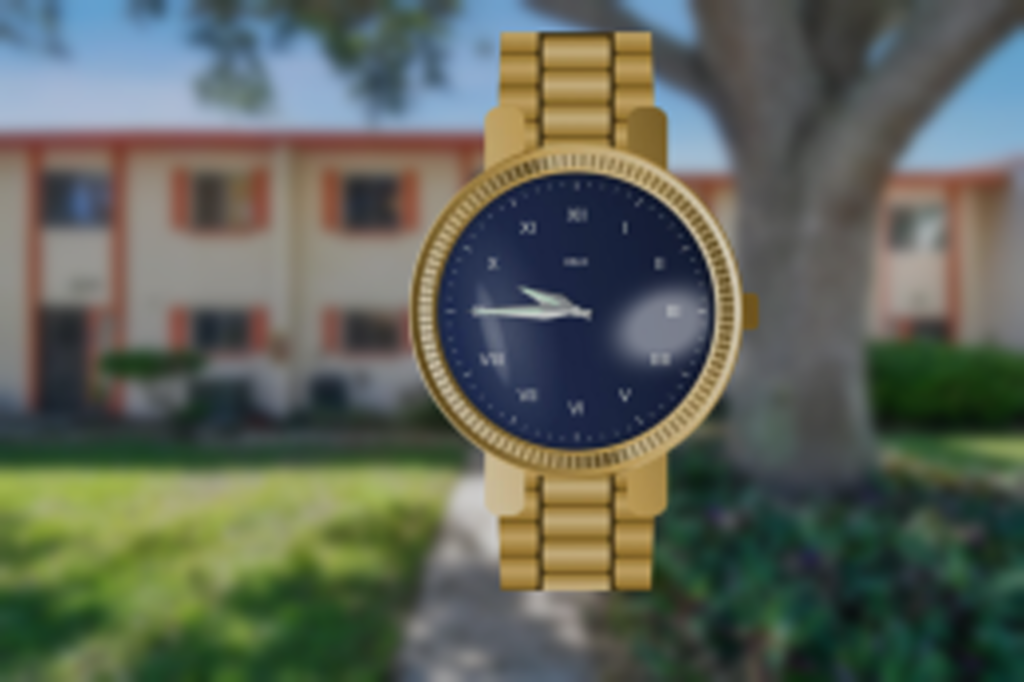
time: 9:45
